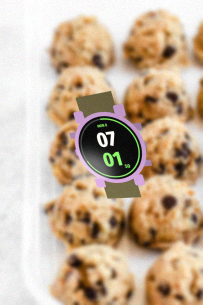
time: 7:01
